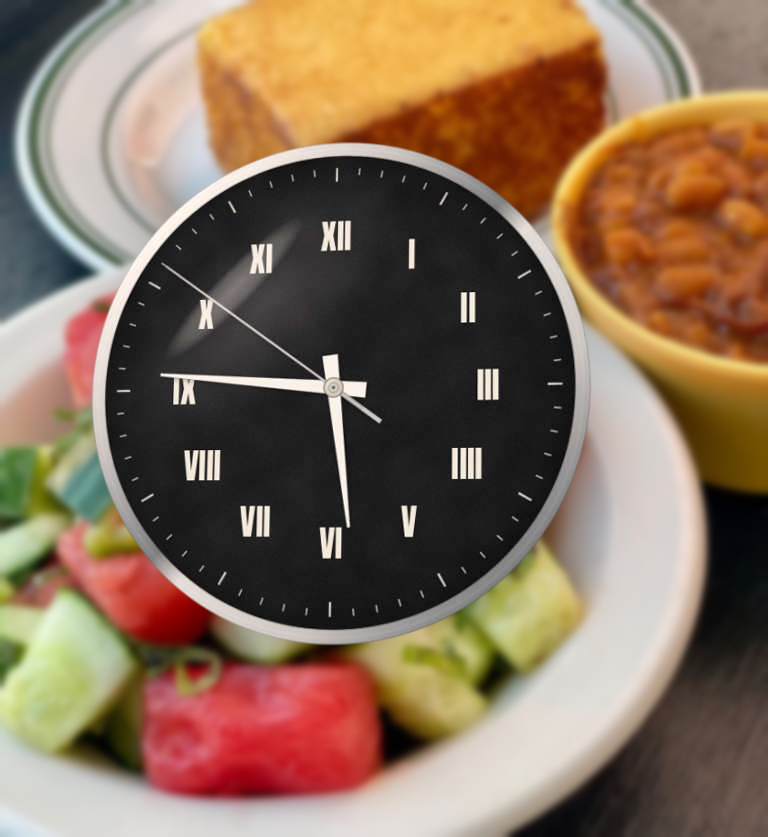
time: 5:45:51
